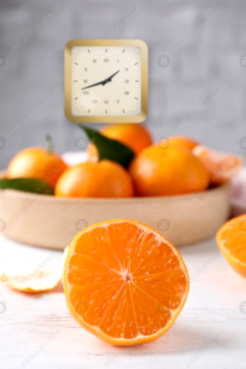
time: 1:42
